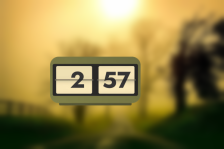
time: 2:57
